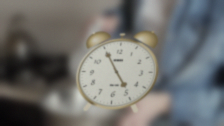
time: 4:55
